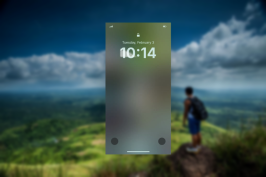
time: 10:14
